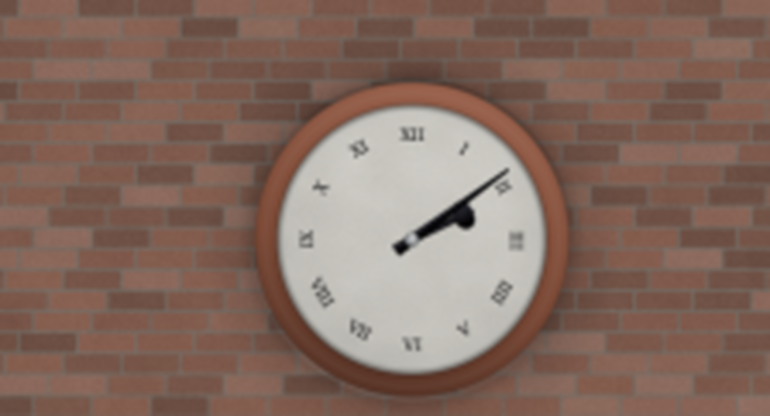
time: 2:09
